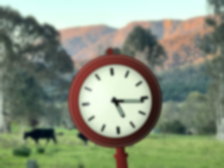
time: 5:16
